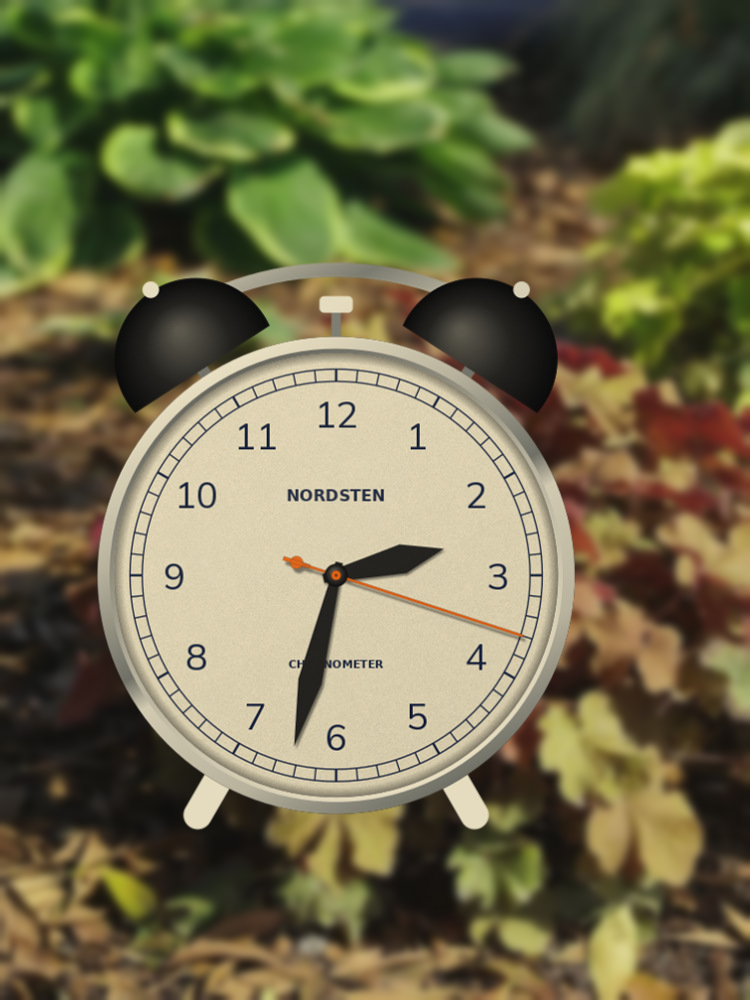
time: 2:32:18
